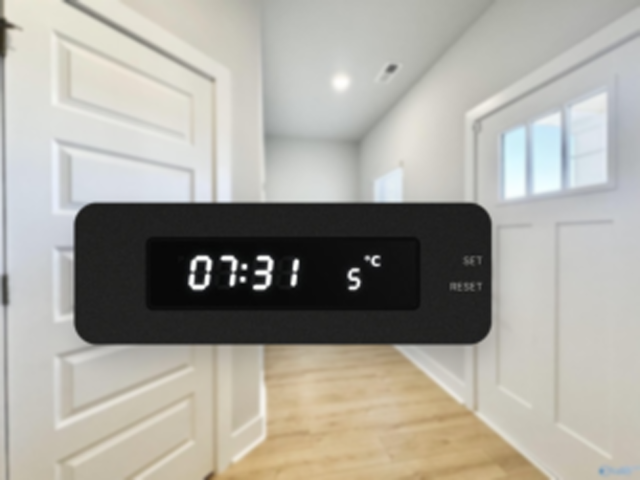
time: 7:31
